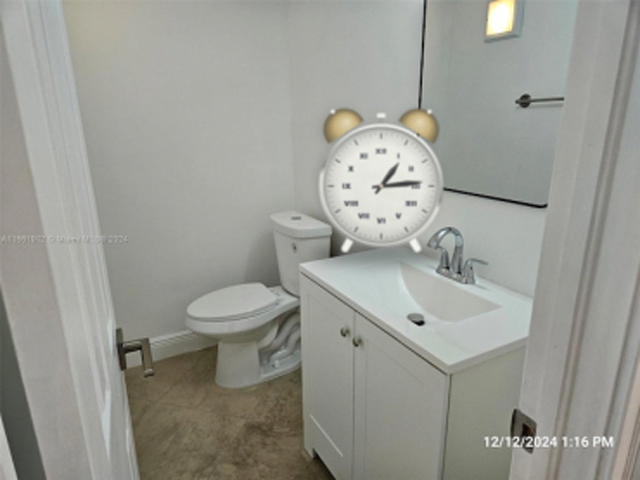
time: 1:14
